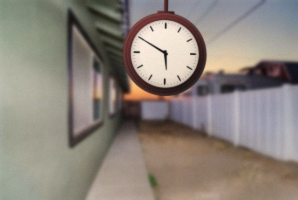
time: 5:50
